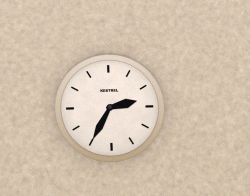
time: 2:35
